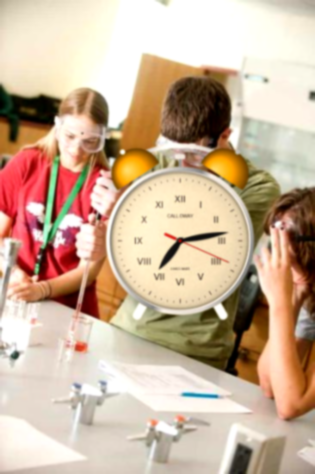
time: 7:13:19
